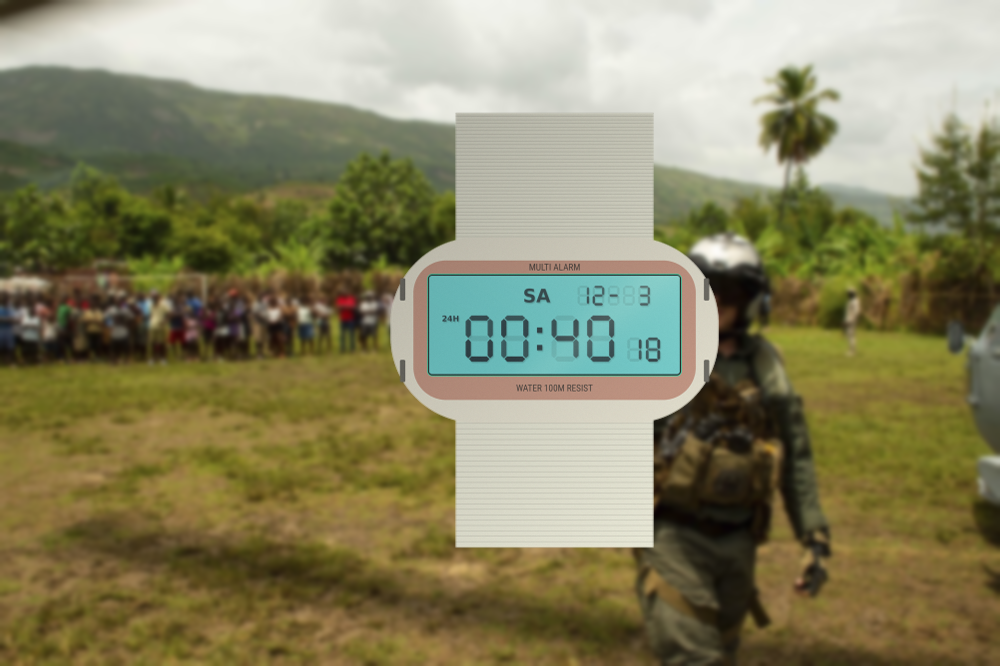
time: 0:40:18
